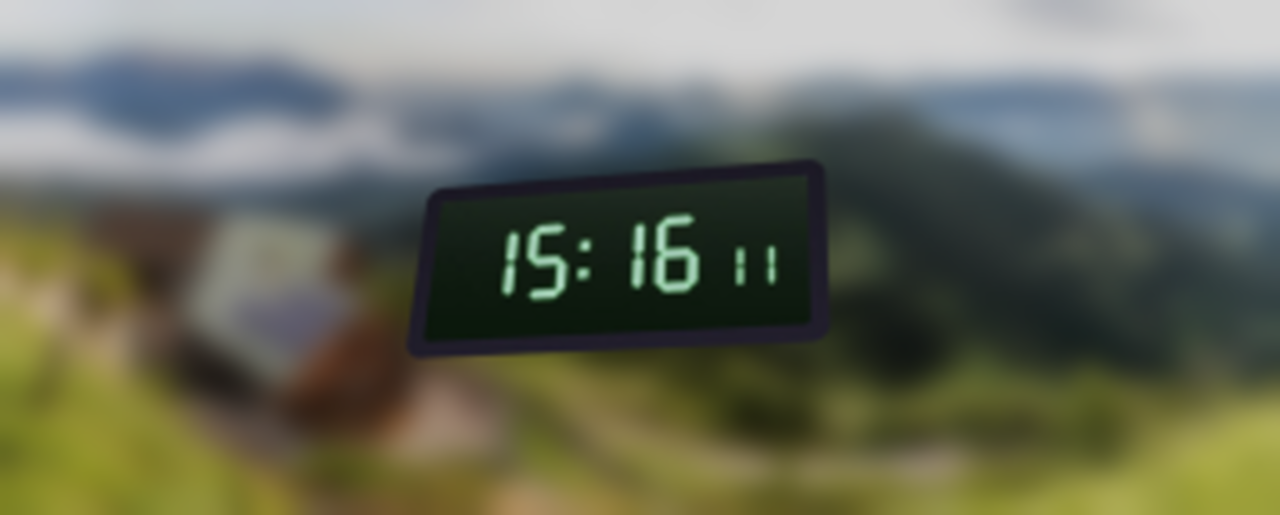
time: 15:16:11
